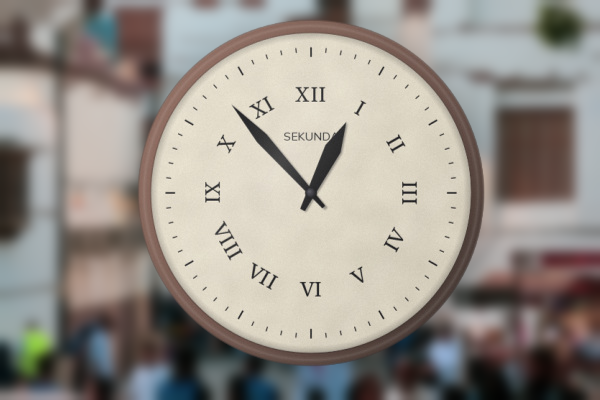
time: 12:53
